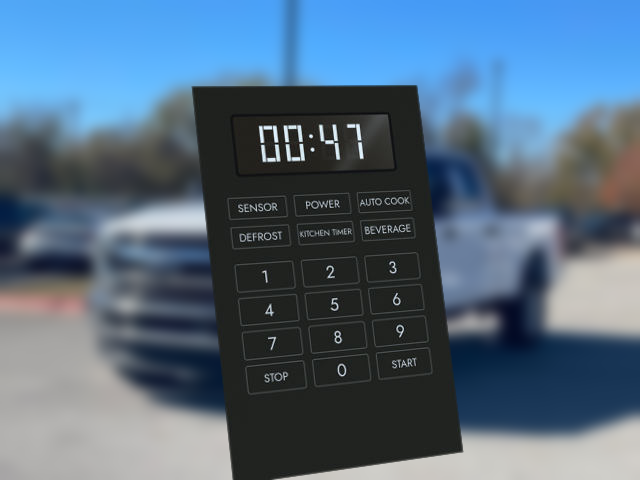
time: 0:47
